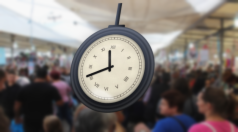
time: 11:41
